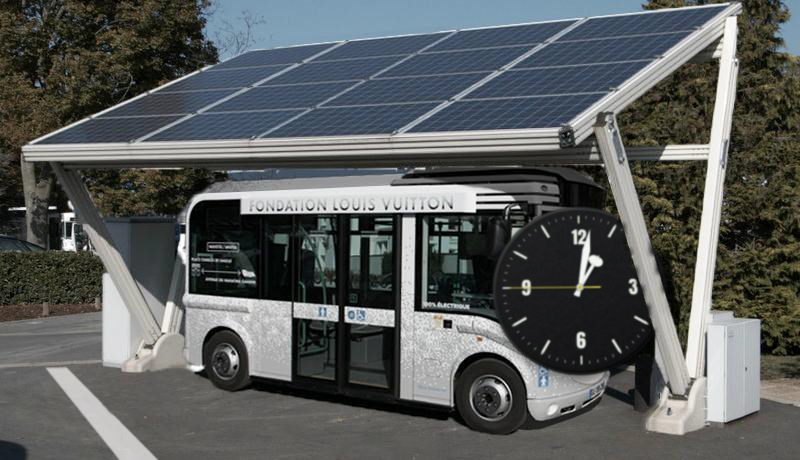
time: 1:01:45
